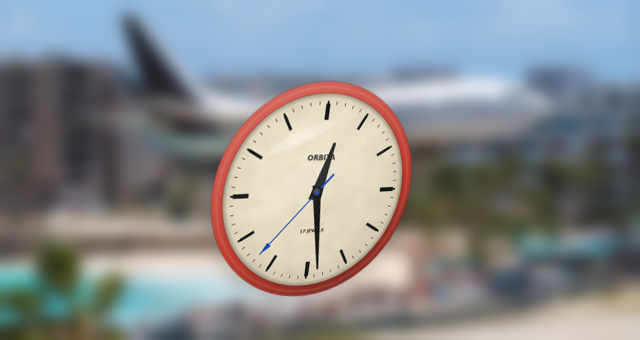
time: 12:28:37
